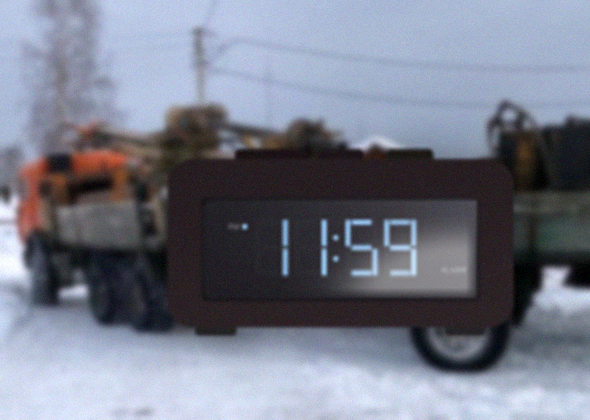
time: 11:59
